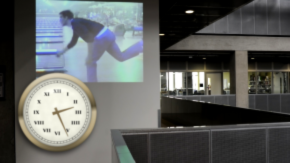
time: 2:26
